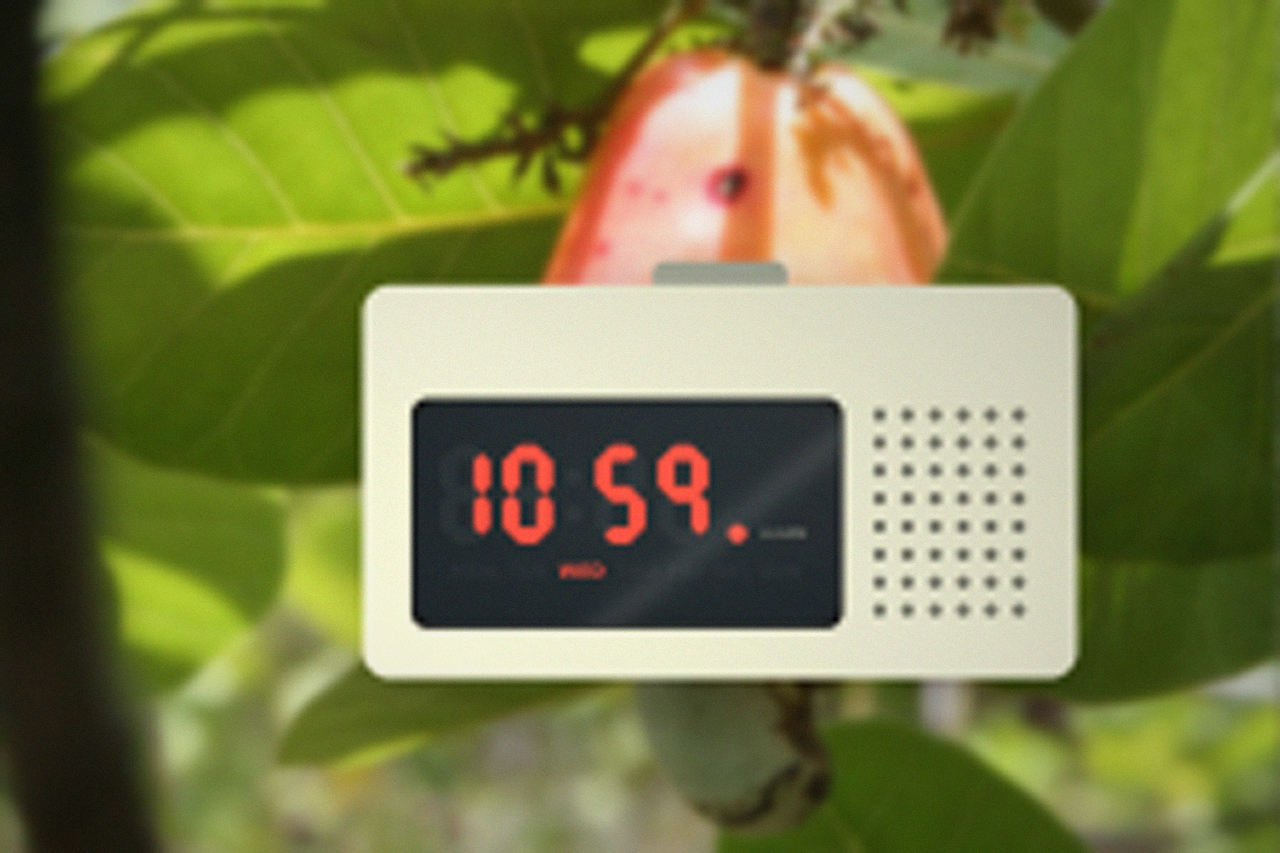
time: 10:59
